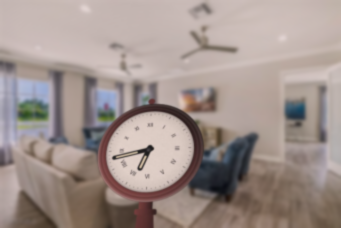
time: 6:43
